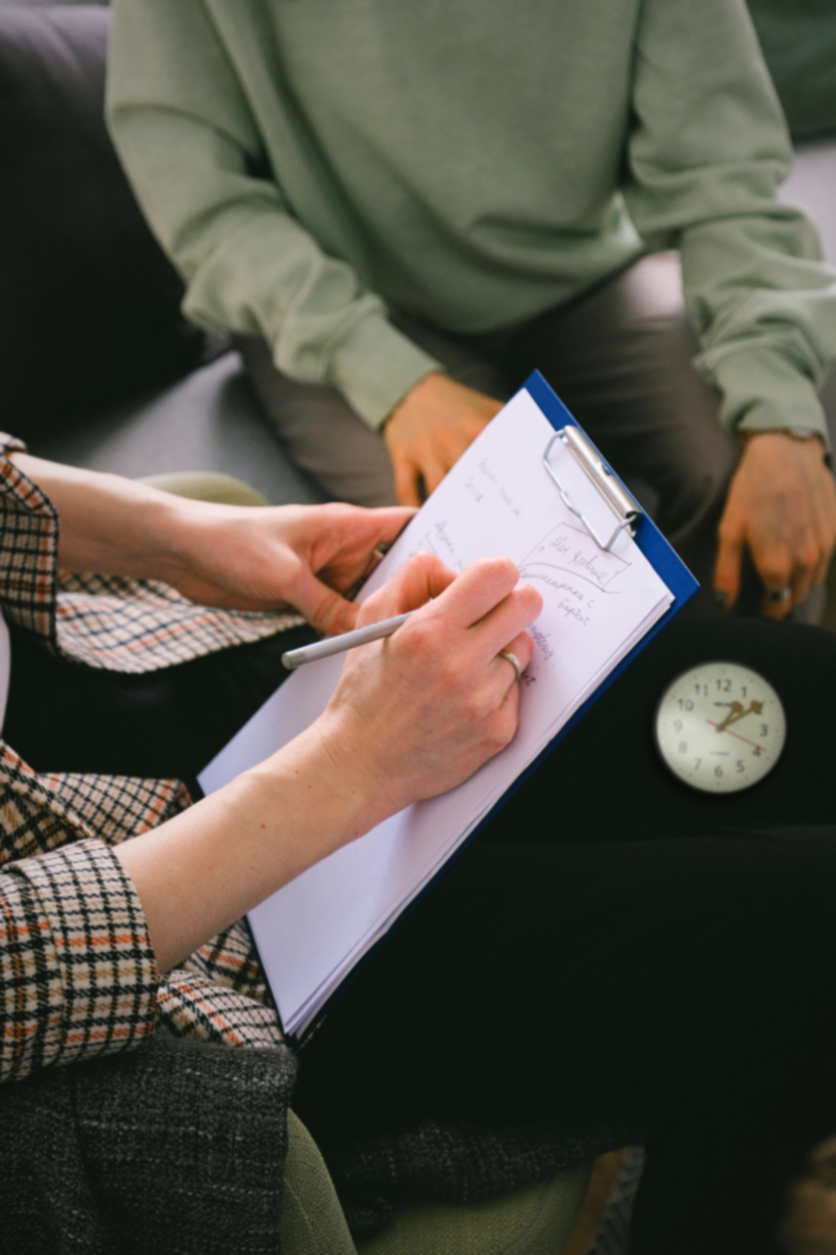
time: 1:09:19
